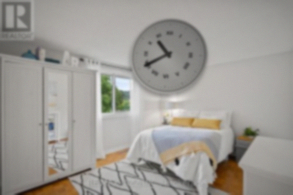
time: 10:40
